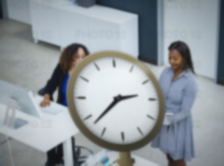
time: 2:38
